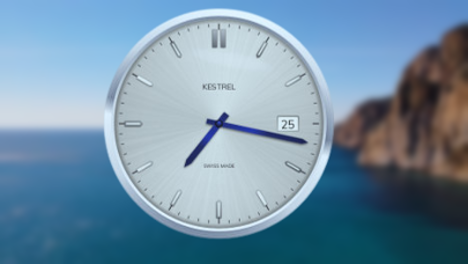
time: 7:17
